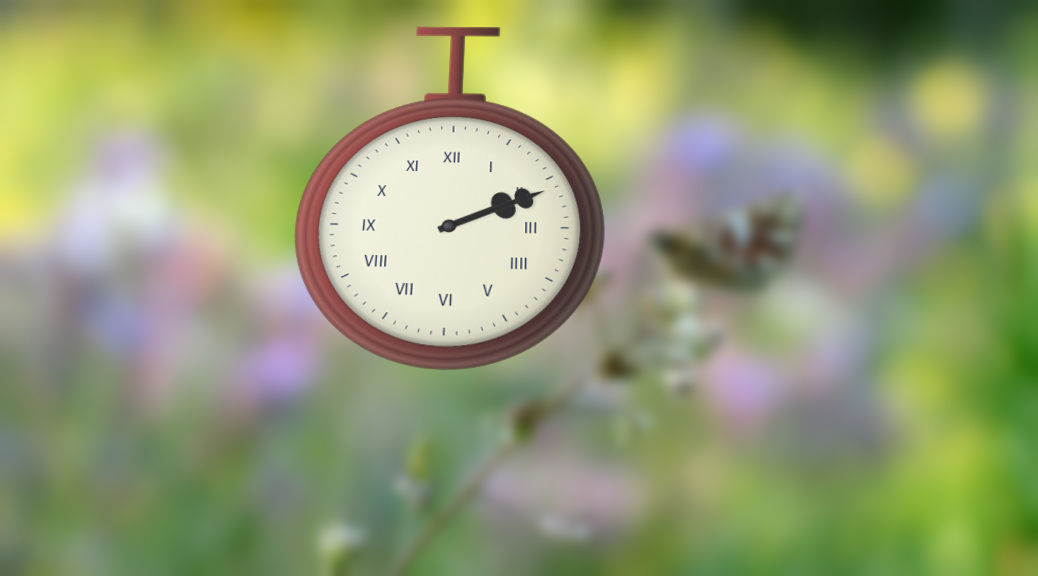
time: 2:11
